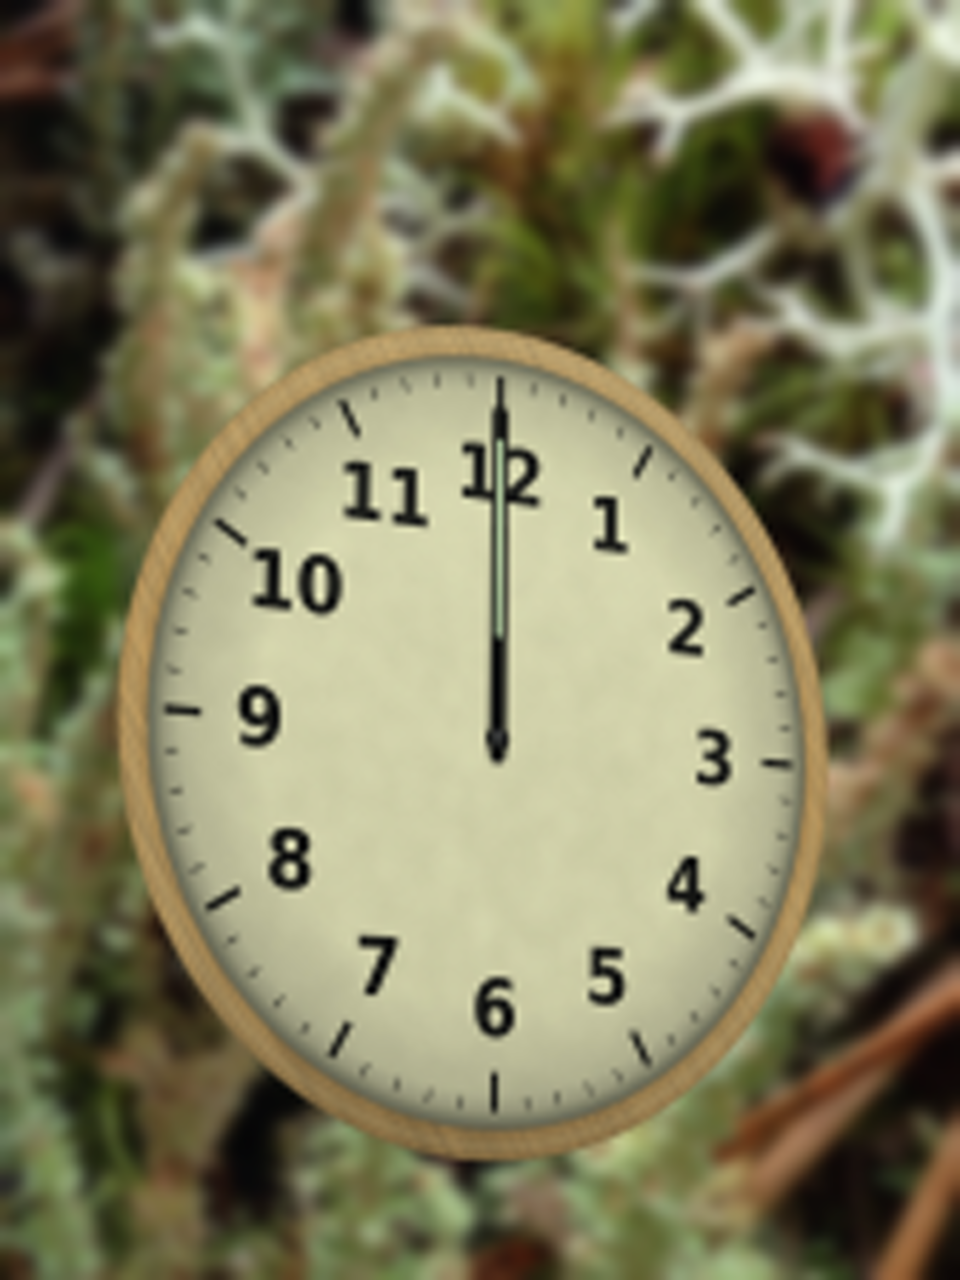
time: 12:00
